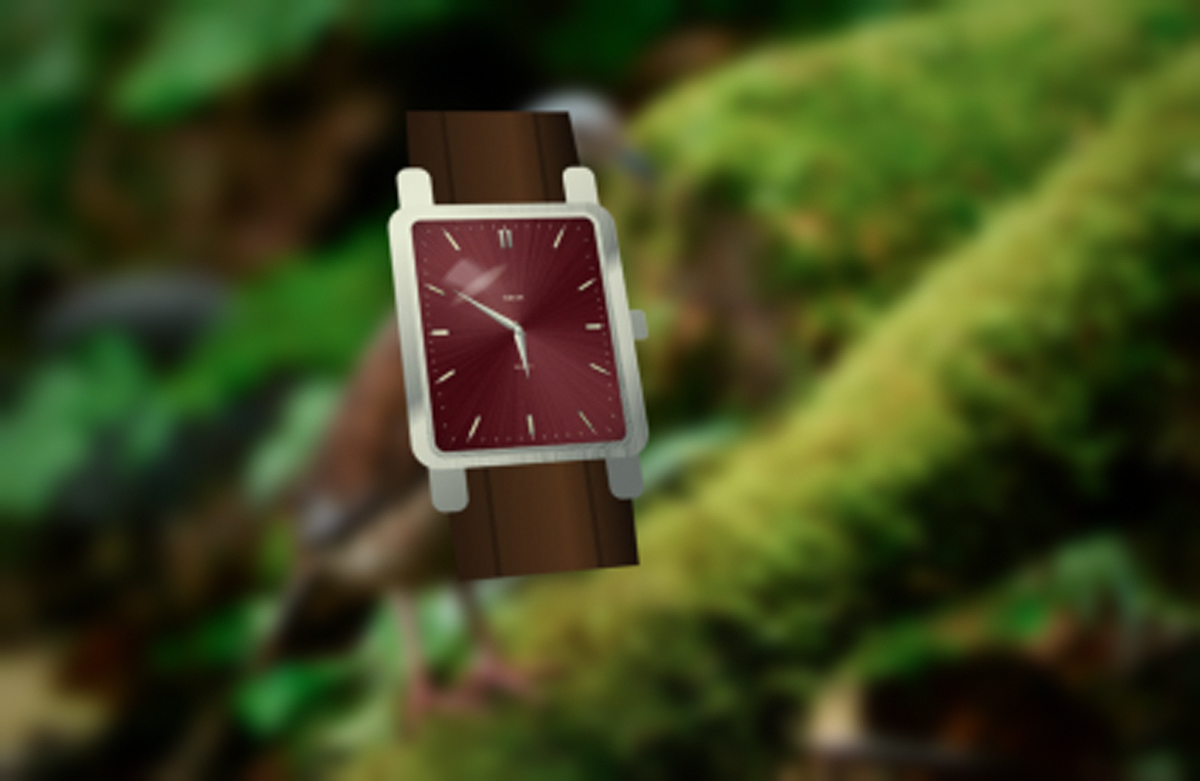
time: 5:51
